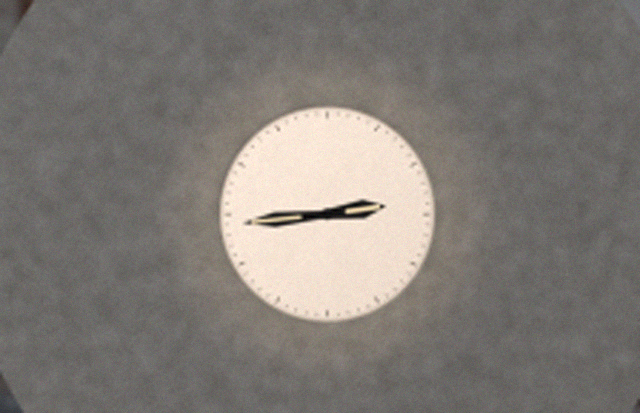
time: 2:44
